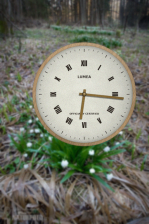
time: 6:16
